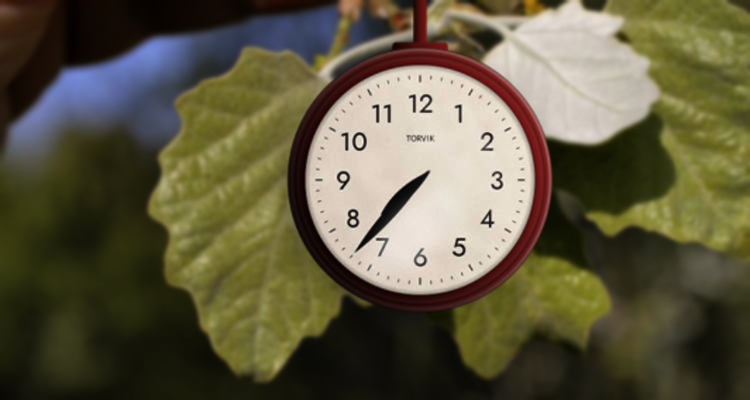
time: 7:37
